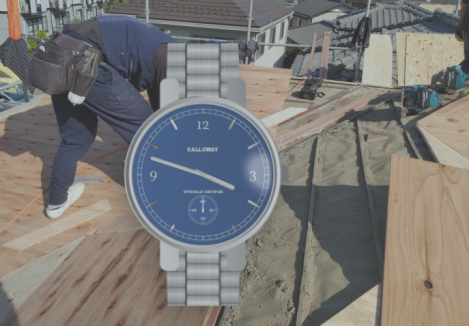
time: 3:48
